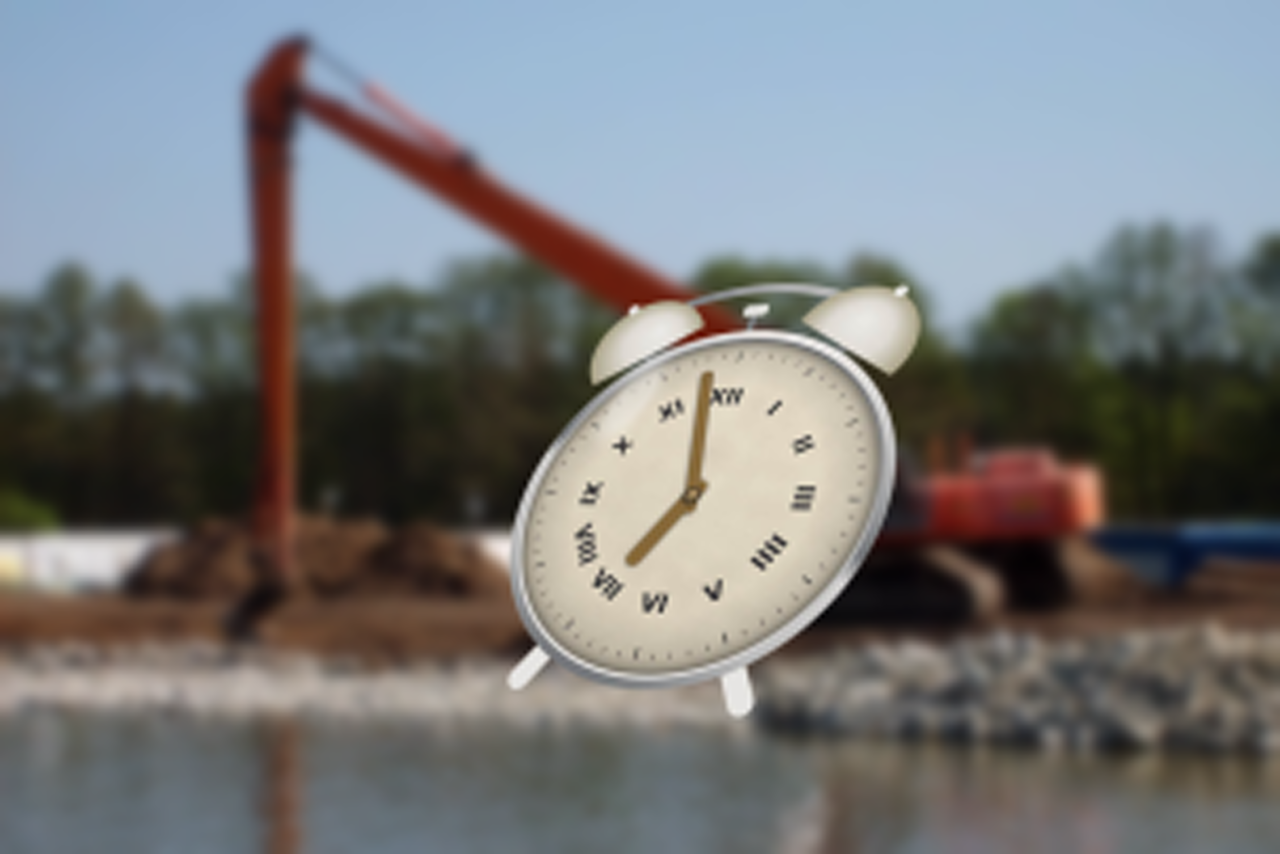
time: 6:58
